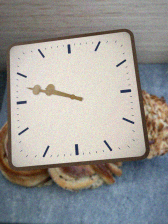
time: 9:48
